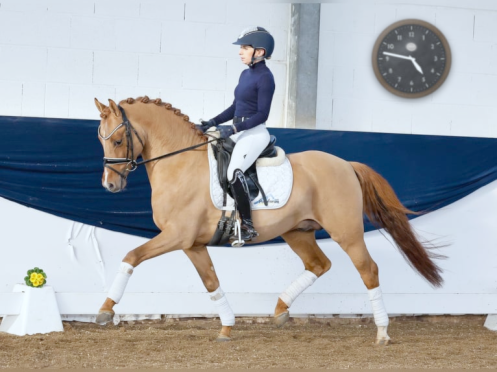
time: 4:47
